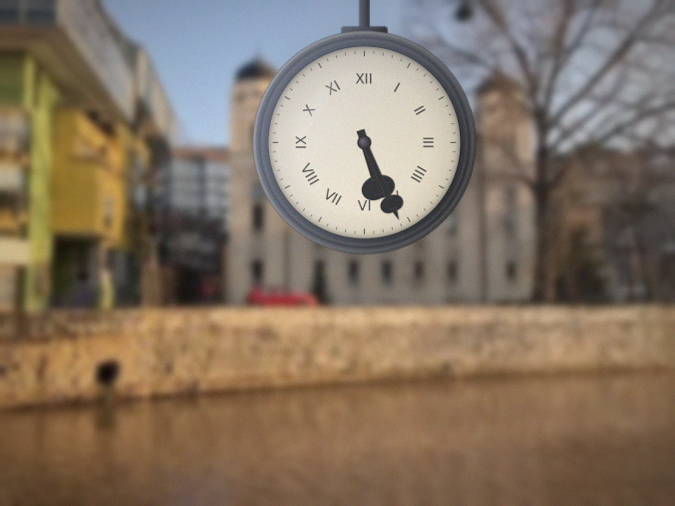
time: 5:26
